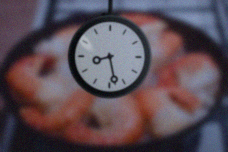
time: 8:28
